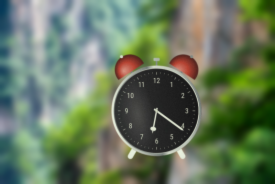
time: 6:21
